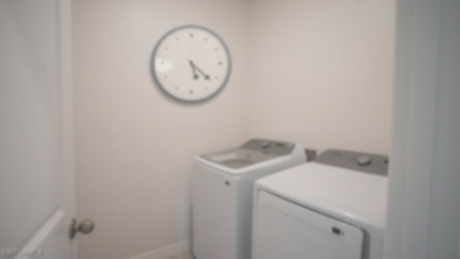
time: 5:22
